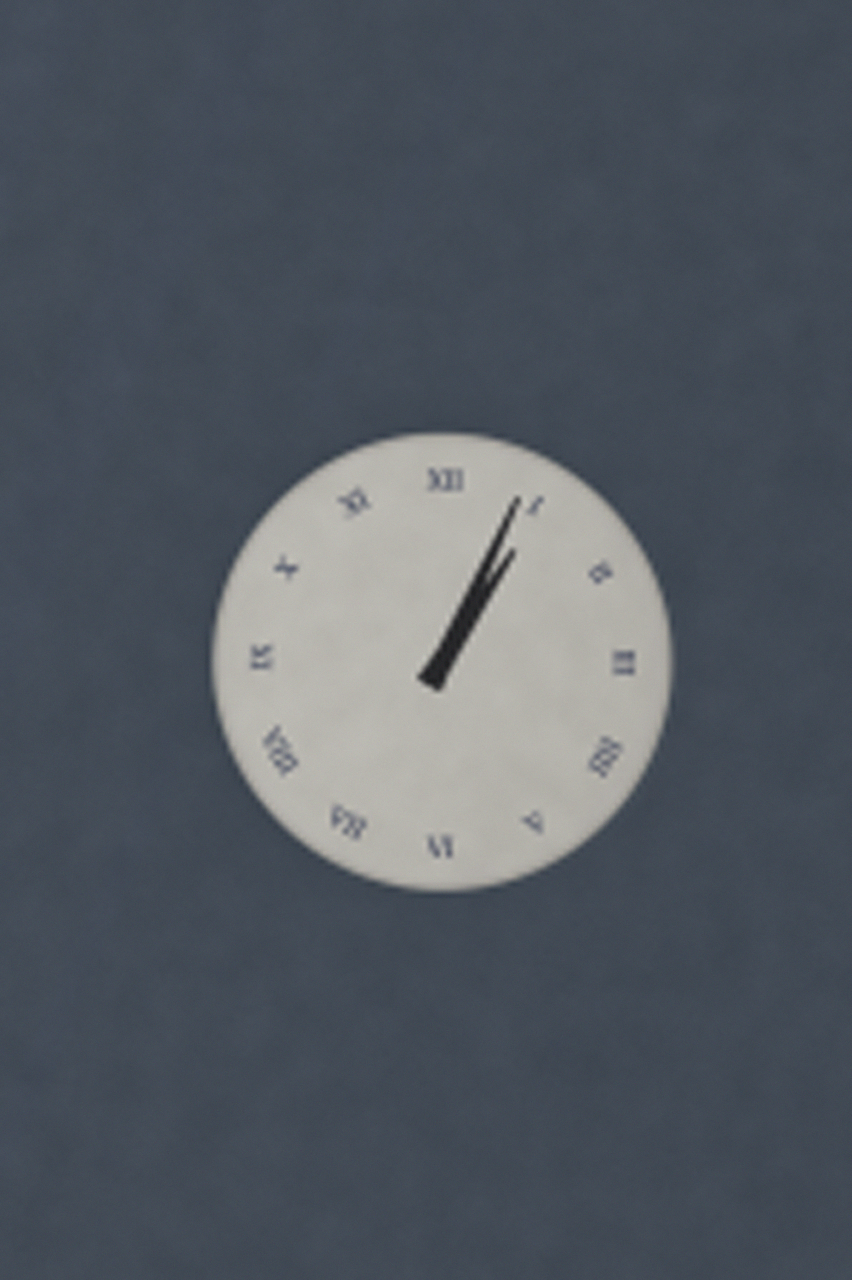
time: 1:04
